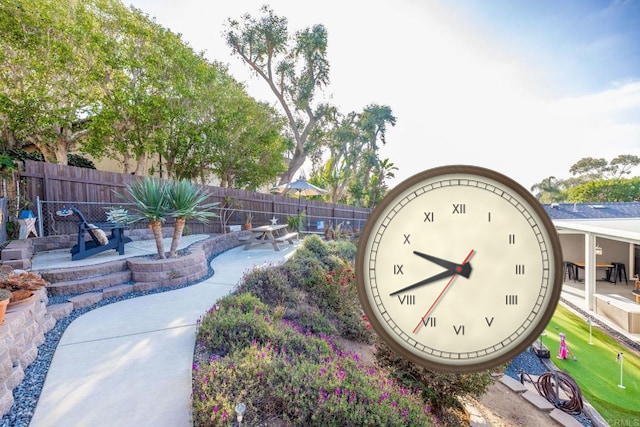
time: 9:41:36
